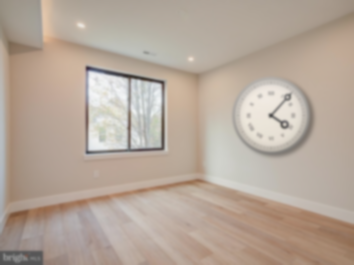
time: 4:07
